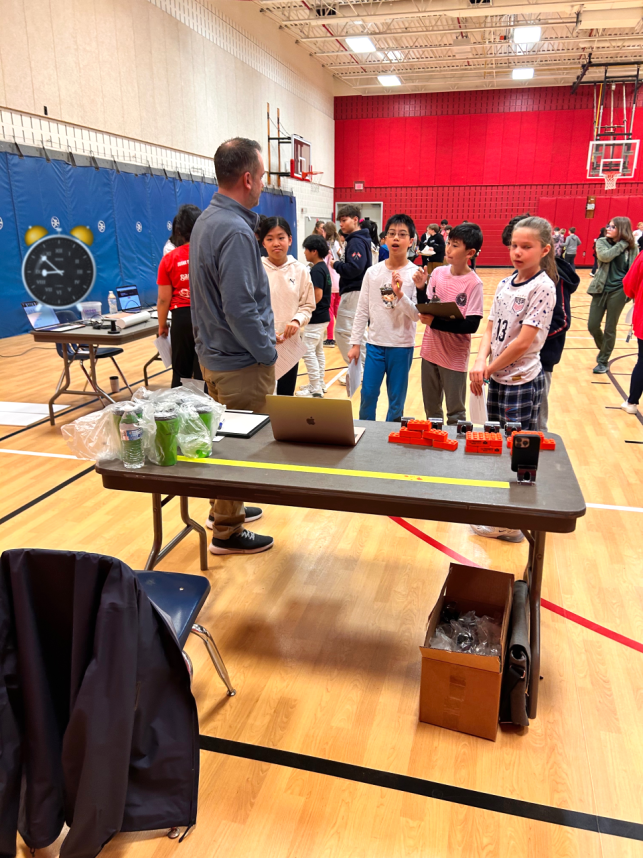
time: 8:52
